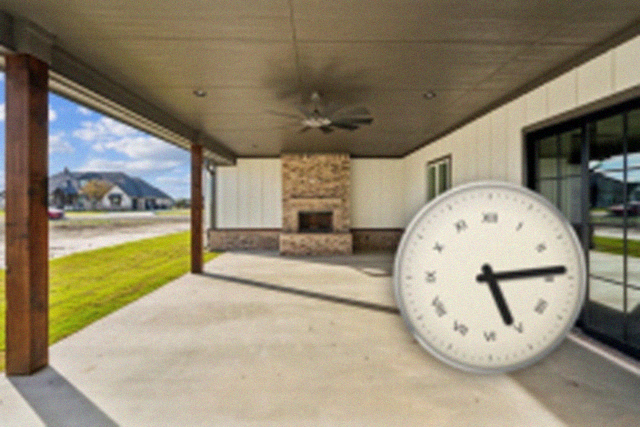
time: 5:14
